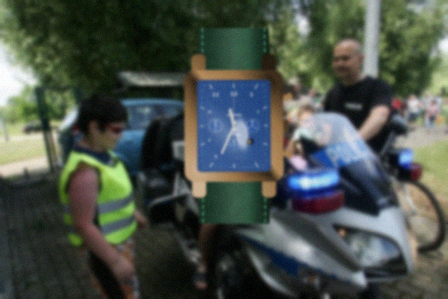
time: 11:34
